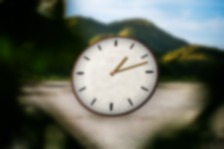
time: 1:12
